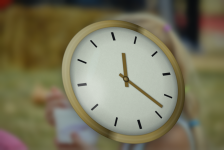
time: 12:23
